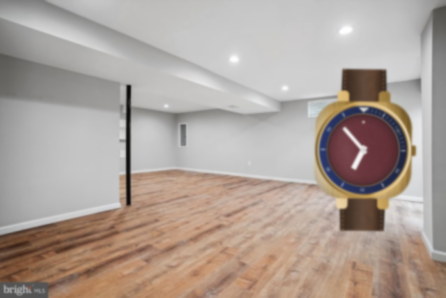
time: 6:53
